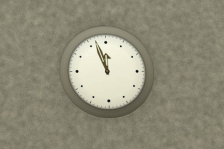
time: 11:57
